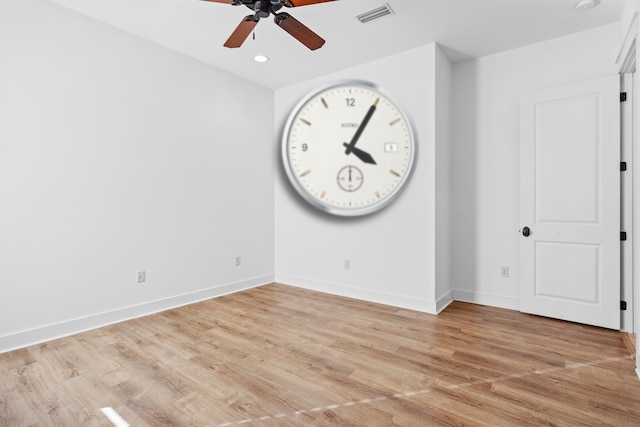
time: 4:05
